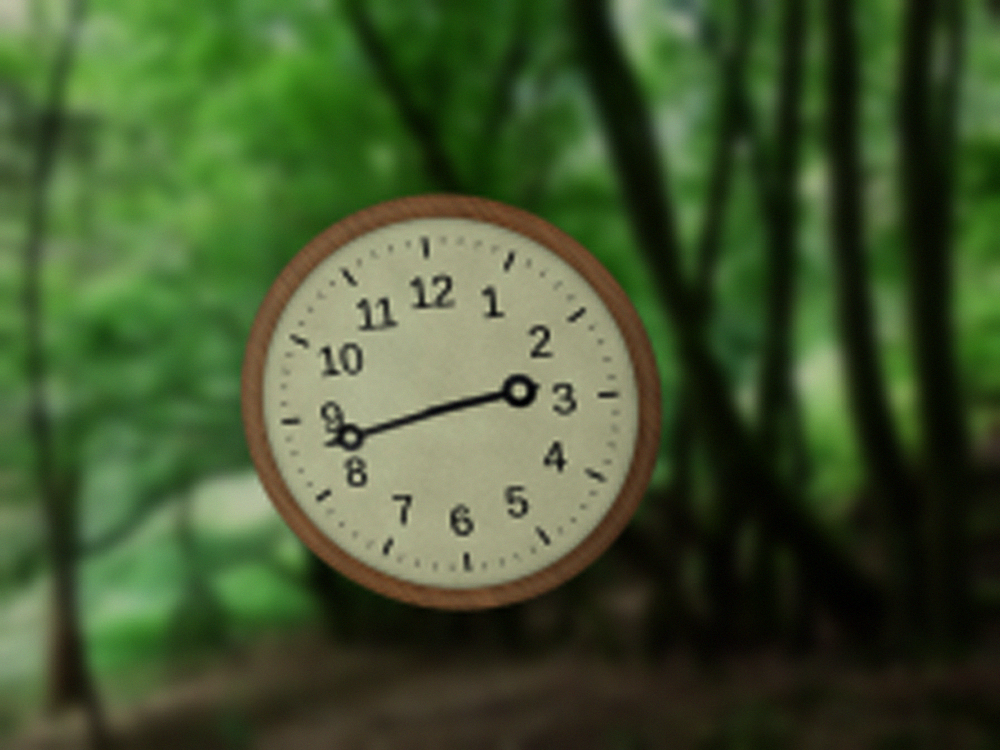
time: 2:43
